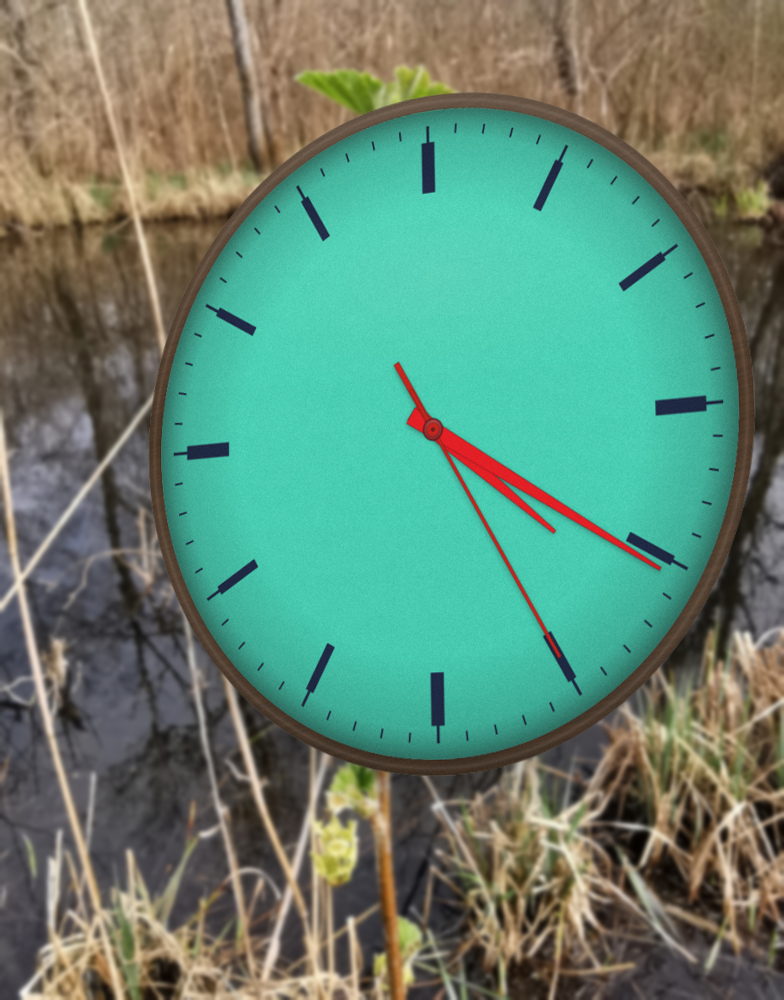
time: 4:20:25
